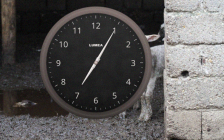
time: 7:05
